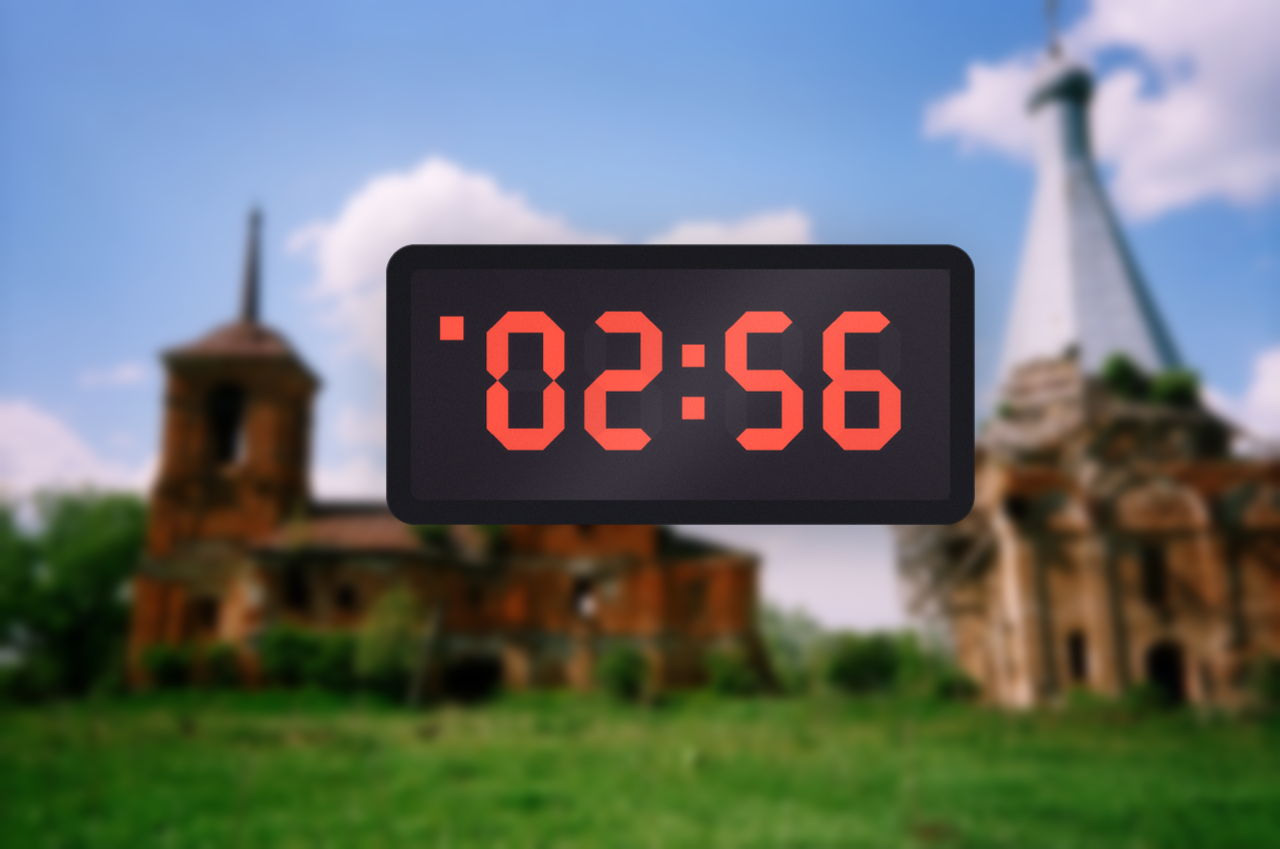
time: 2:56
